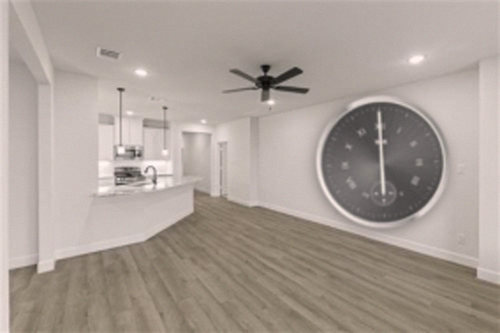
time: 6:00
